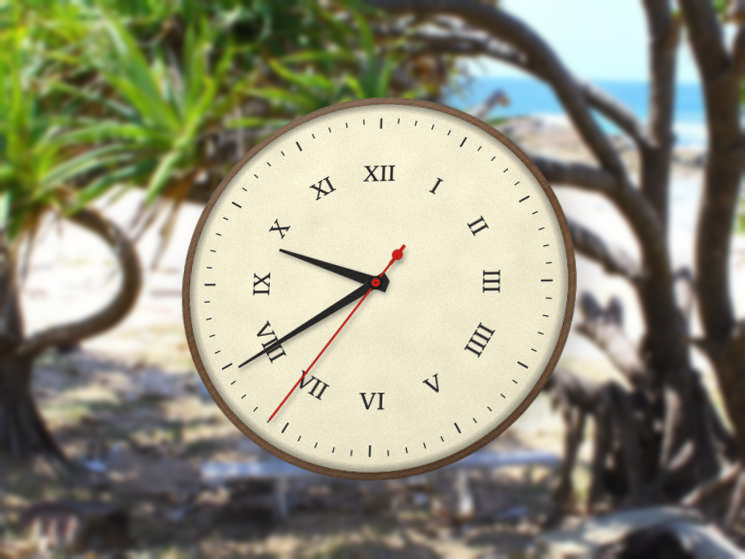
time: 9:39:36
